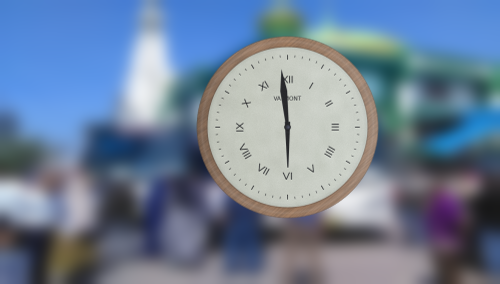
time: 5:59
